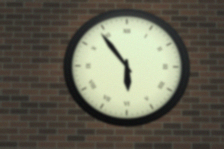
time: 5:54
